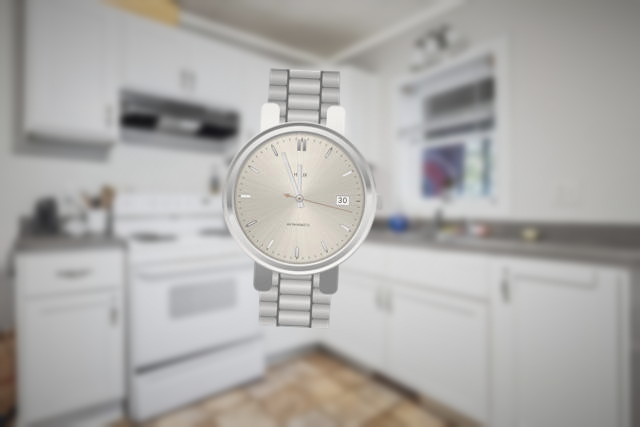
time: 11:56:17
